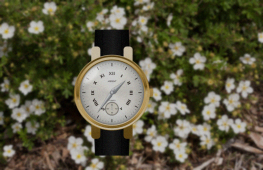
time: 1:36
